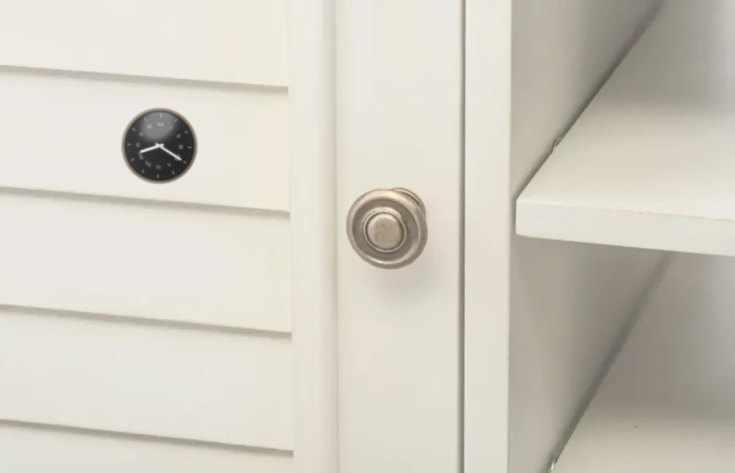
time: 8:20
